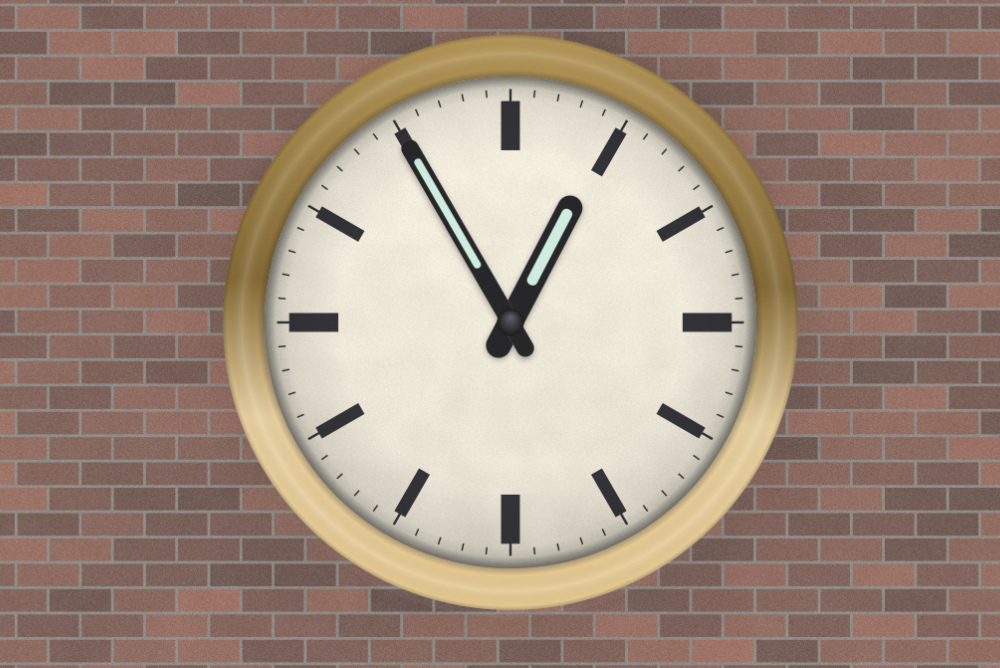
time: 12:55
